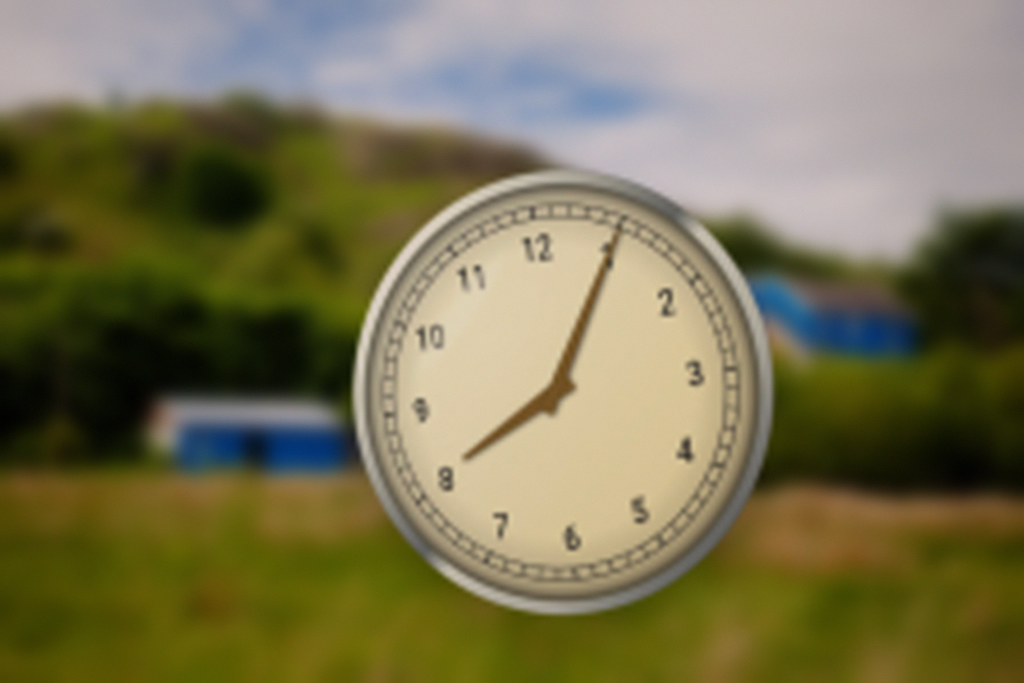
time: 8:05
